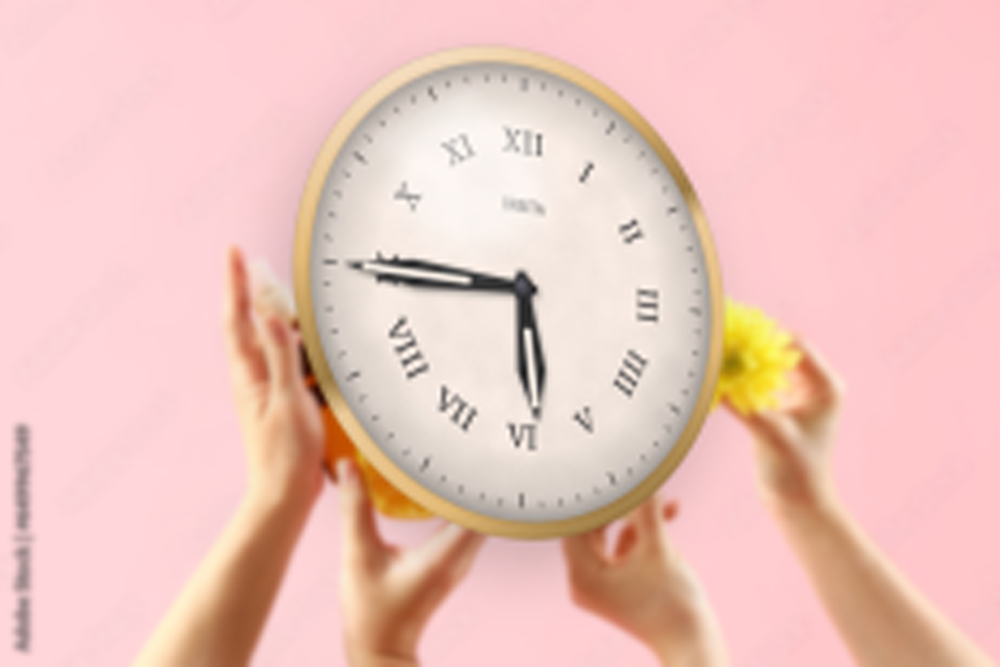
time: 5:45
